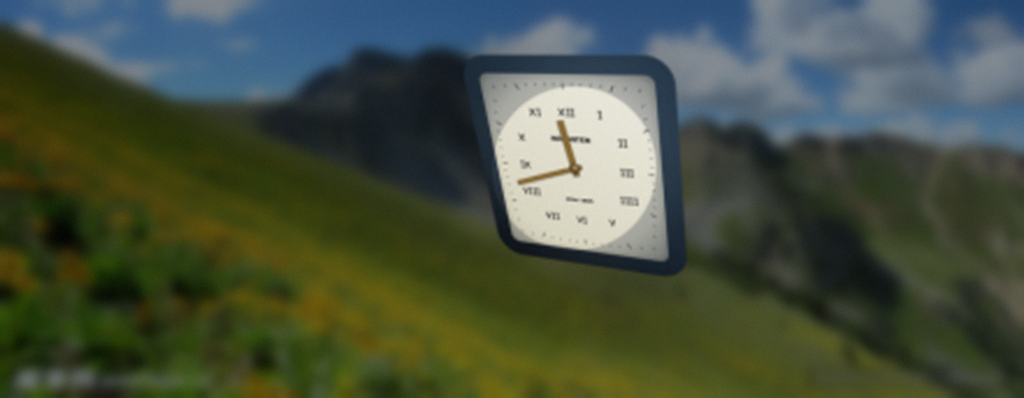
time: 11:42
